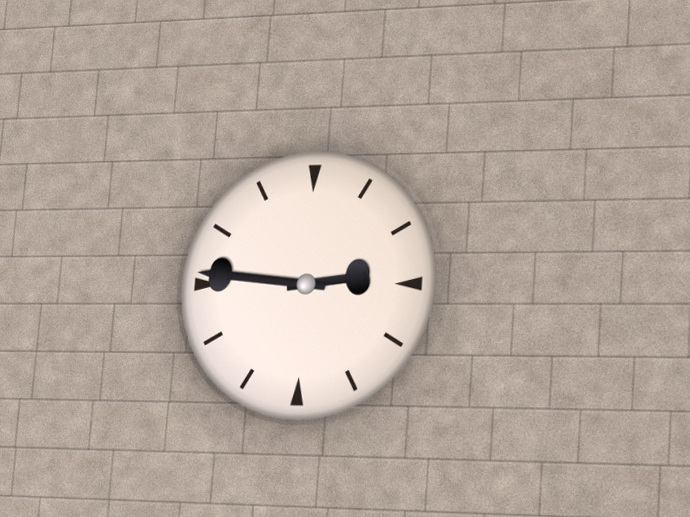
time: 2:46
